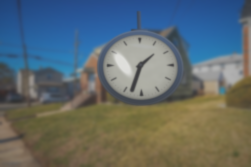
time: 1:33
